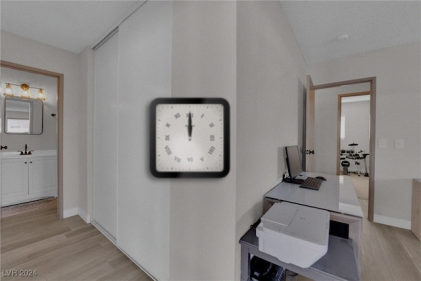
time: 12:00
